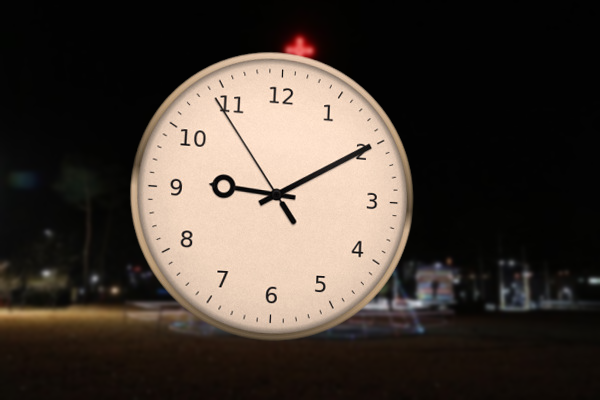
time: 9:09:54
